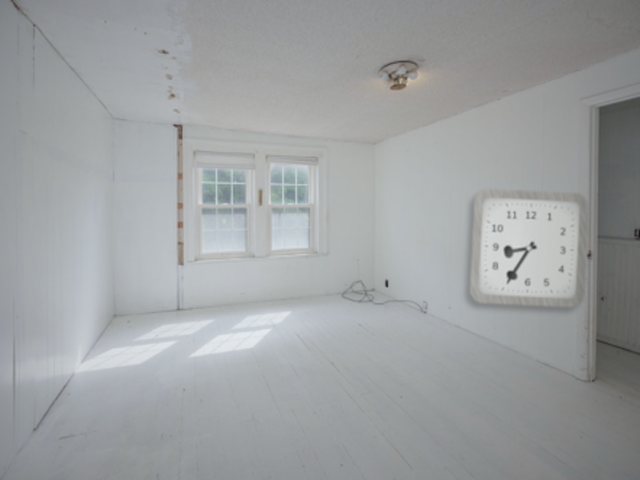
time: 8:35
